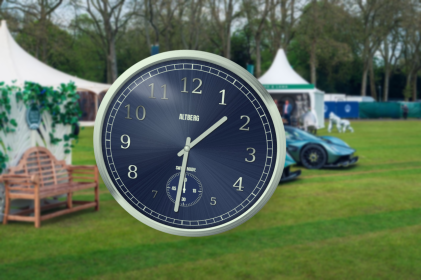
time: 1:31
